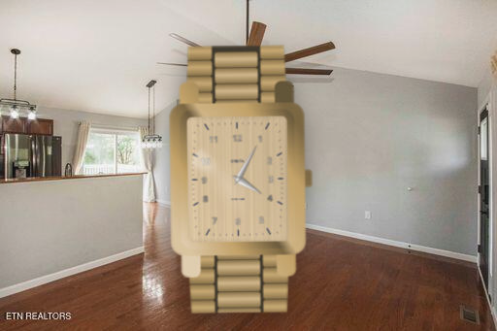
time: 4:05
